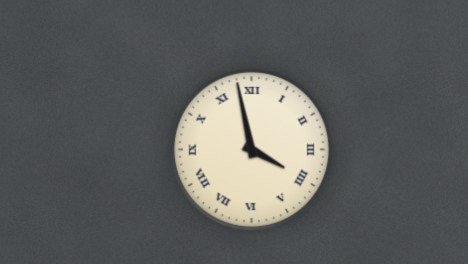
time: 3:58
